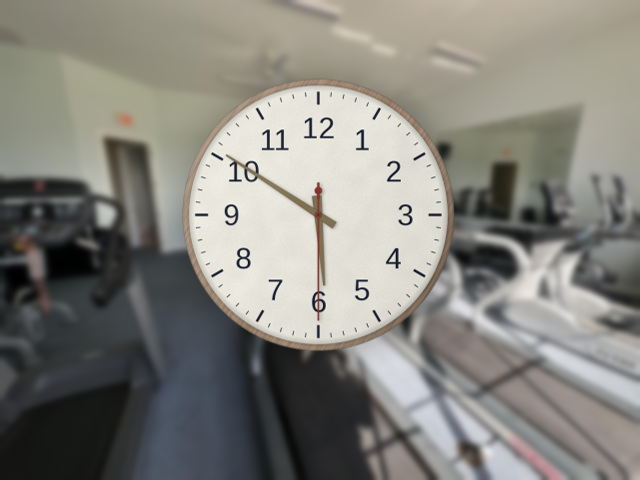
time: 5:50:30
